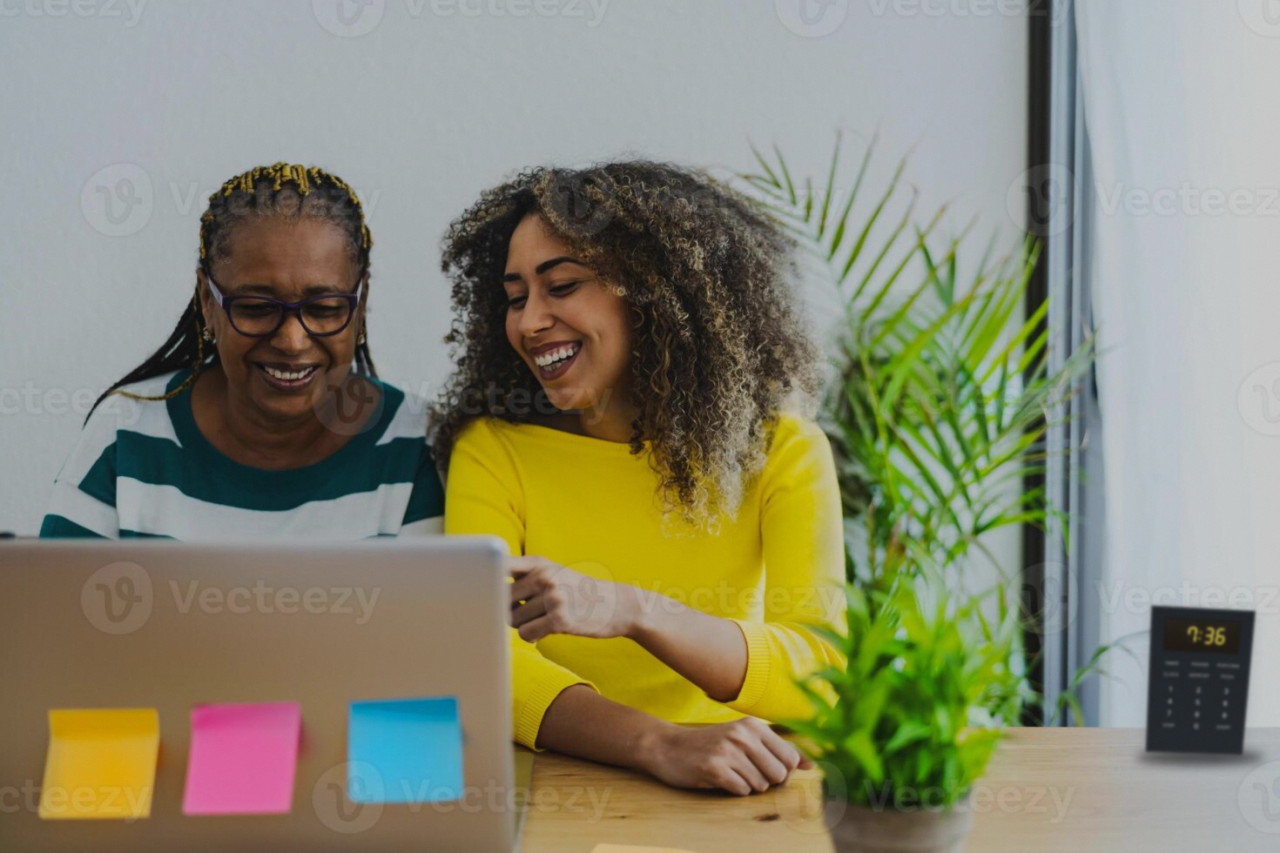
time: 7:36
